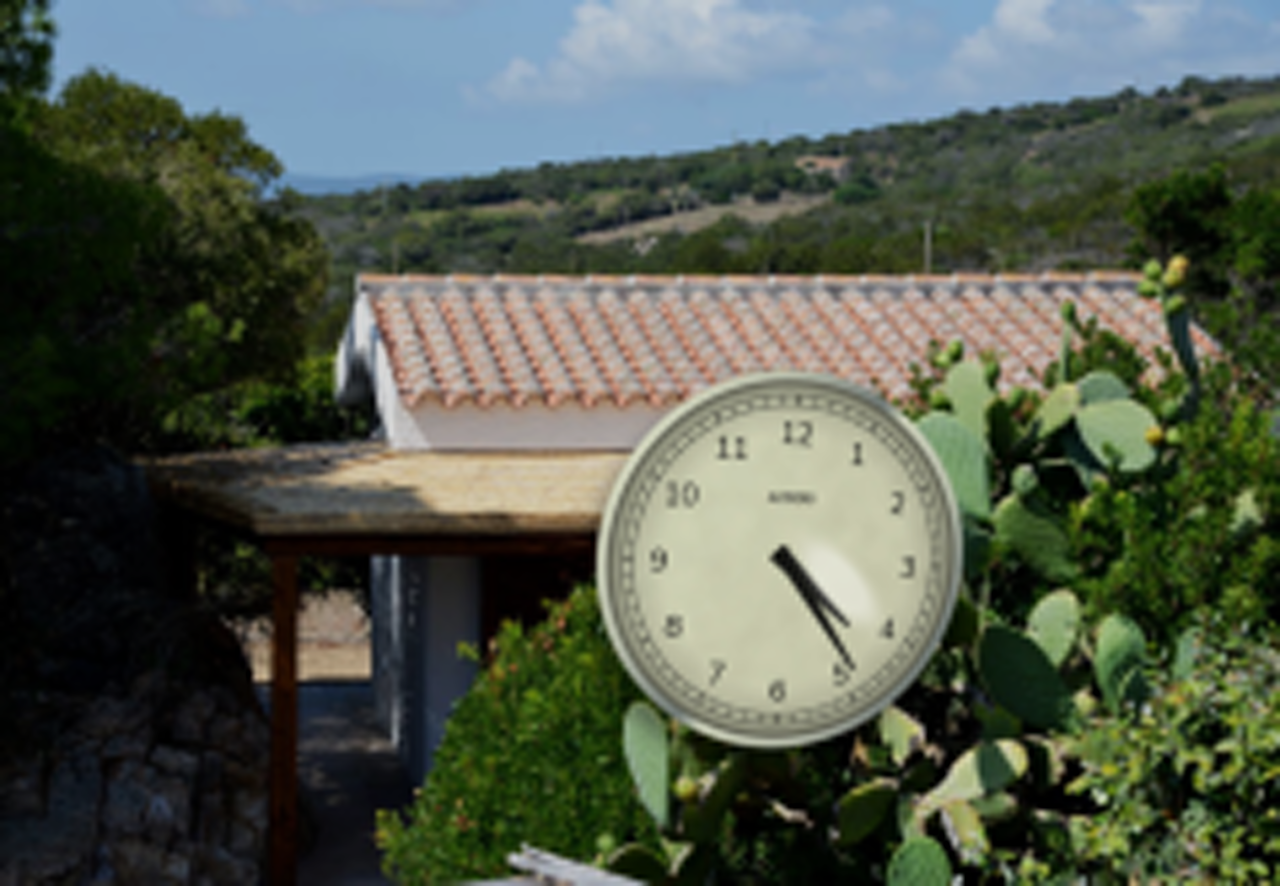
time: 4:24
